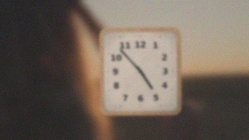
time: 4:53
